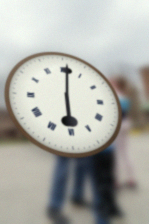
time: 6:01
